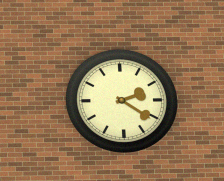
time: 2:21
